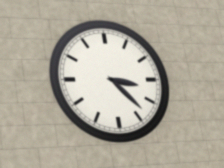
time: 3:23
